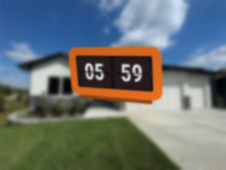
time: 5:59
